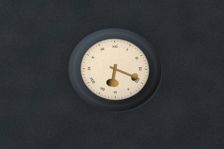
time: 6:19
